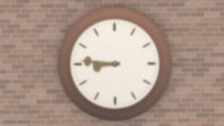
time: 8:46
